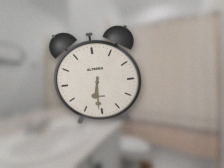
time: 6:31
